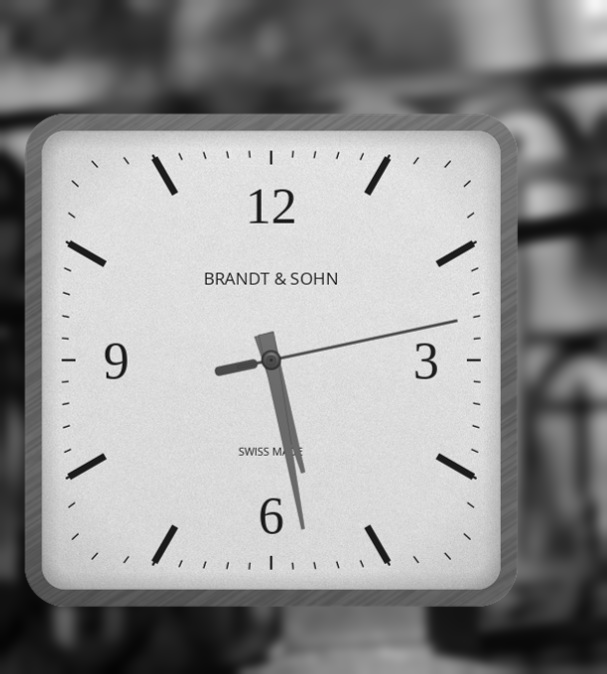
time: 5:28:13
